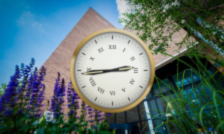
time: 2:44
